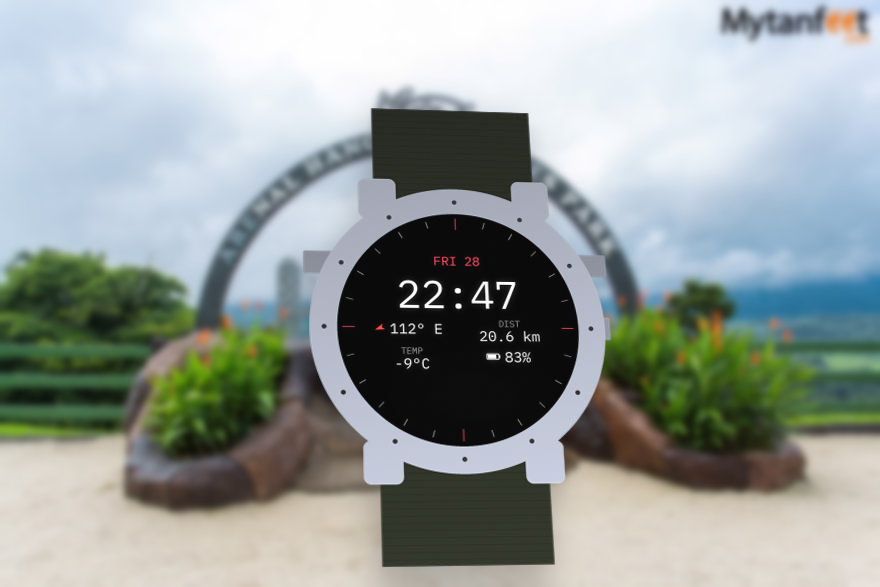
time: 22:47
